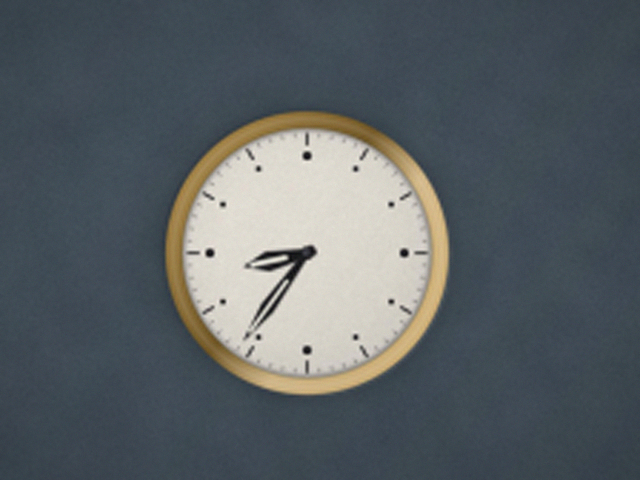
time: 8:36
